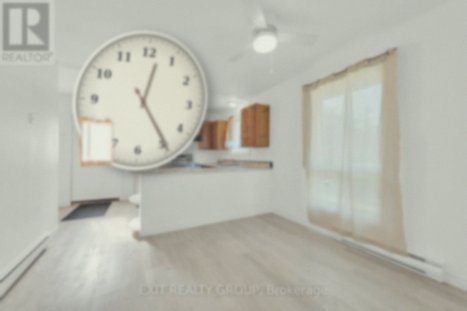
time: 12:24:24
